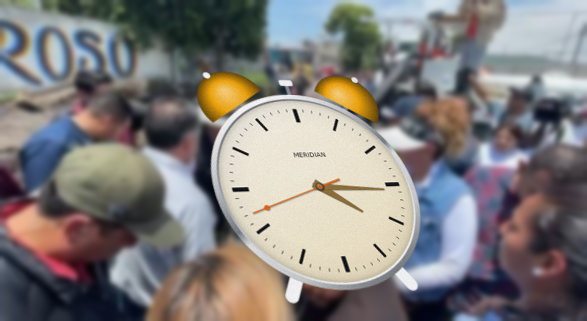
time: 4:15:42
